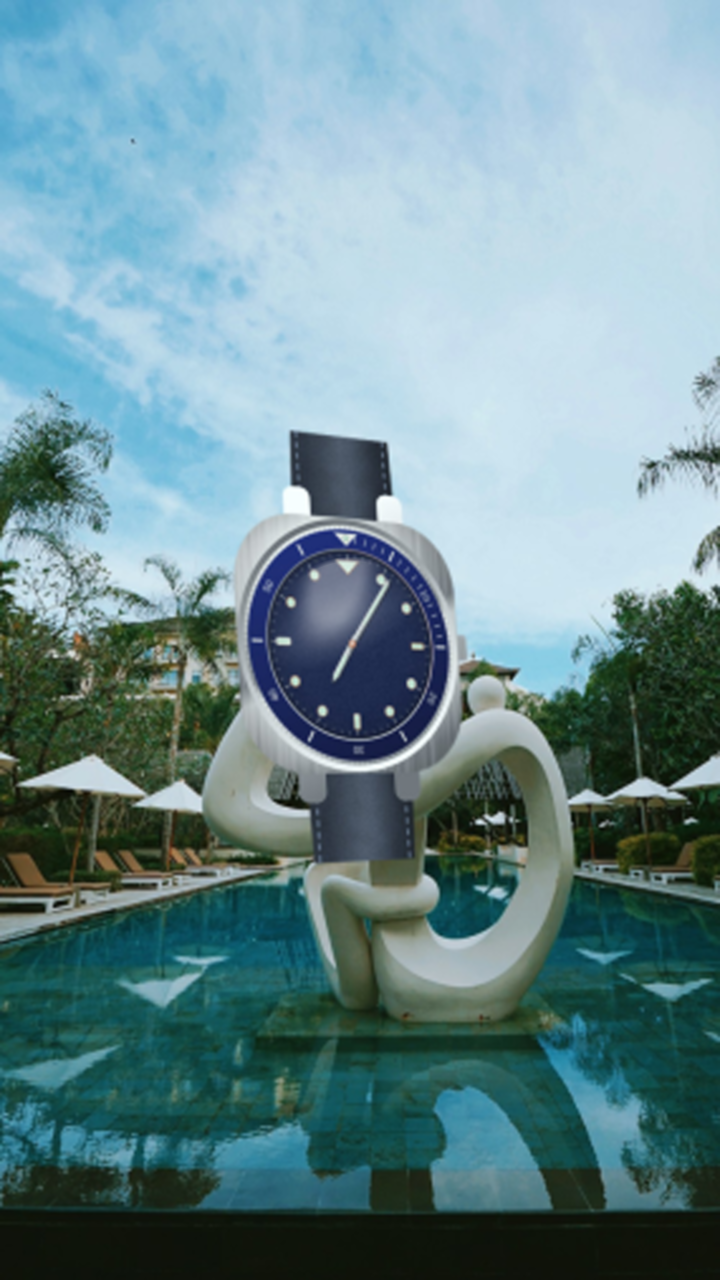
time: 7:06
